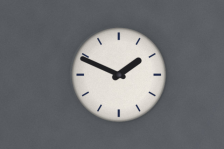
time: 1:49
